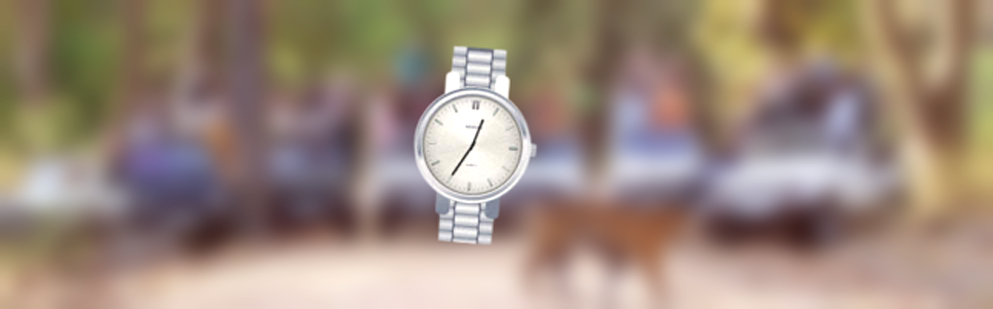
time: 12:35
